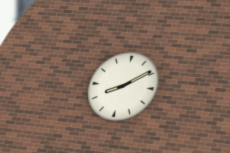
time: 8:09
